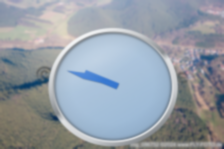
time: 9:48
